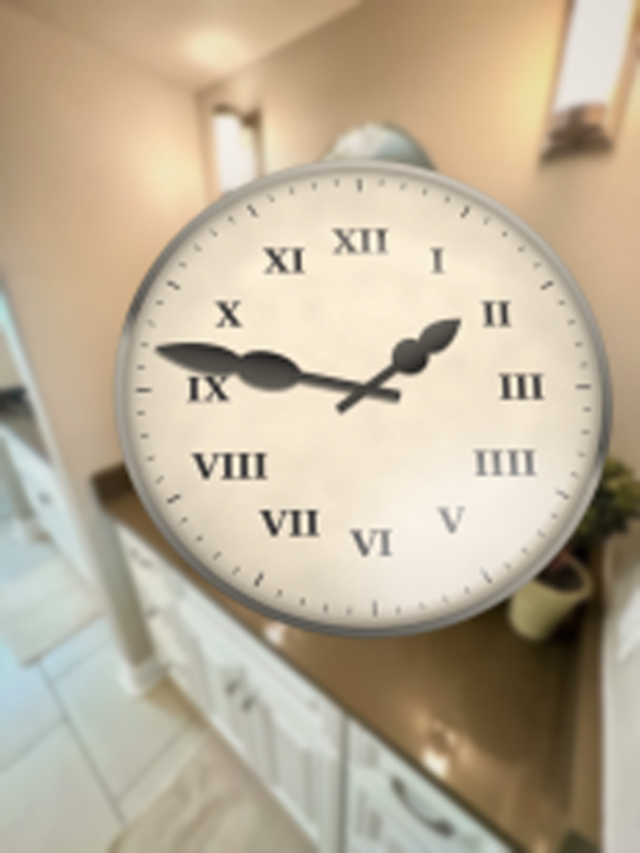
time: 1:47
